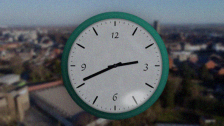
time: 2:41
